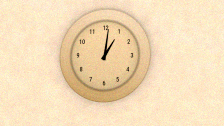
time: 1:01
